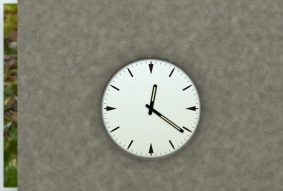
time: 12:21
